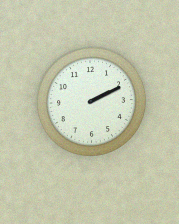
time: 2:11
